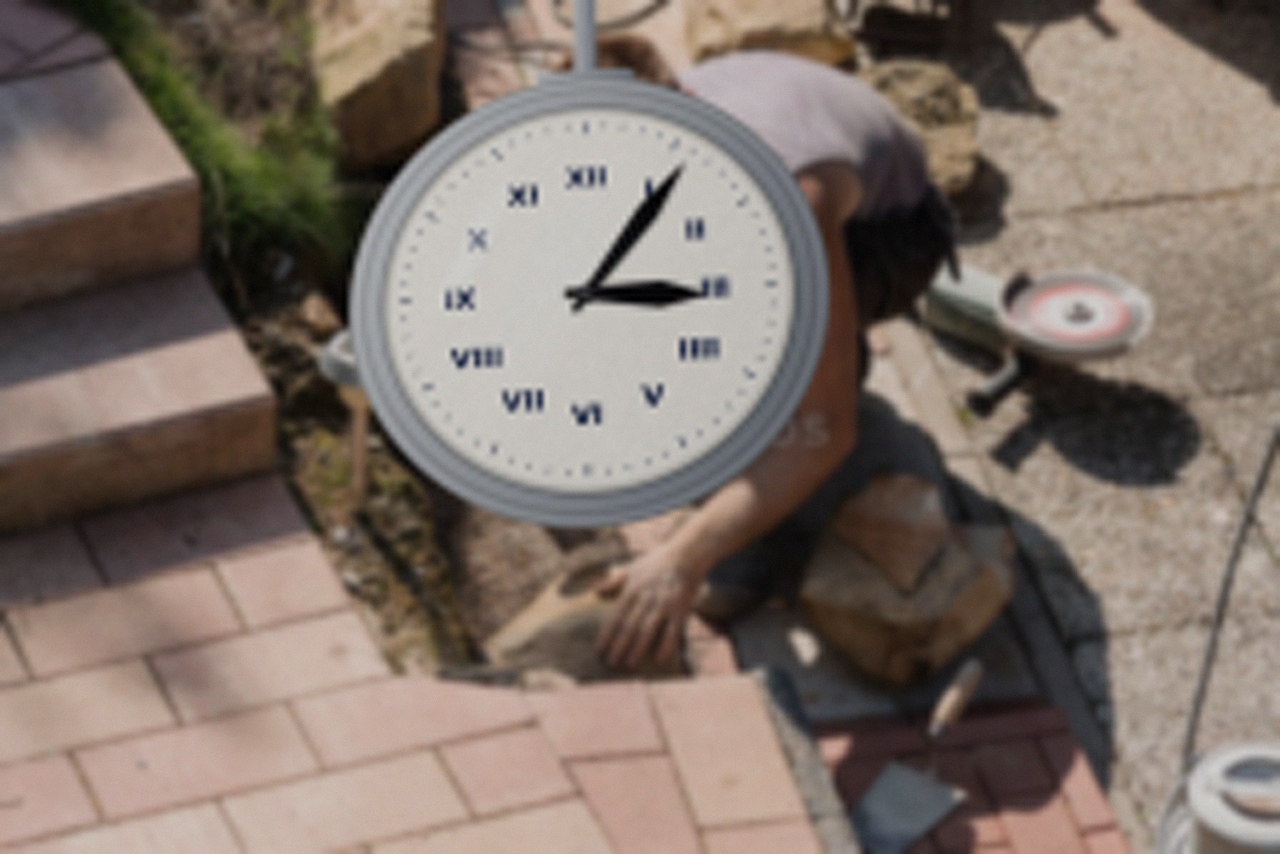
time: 3:06
